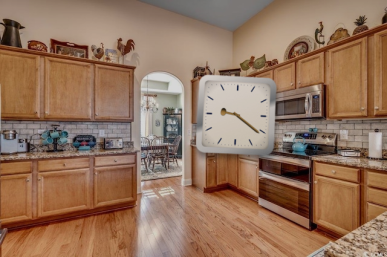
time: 9:21
